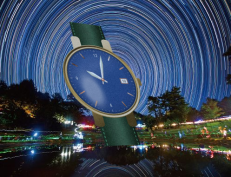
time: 10:02
